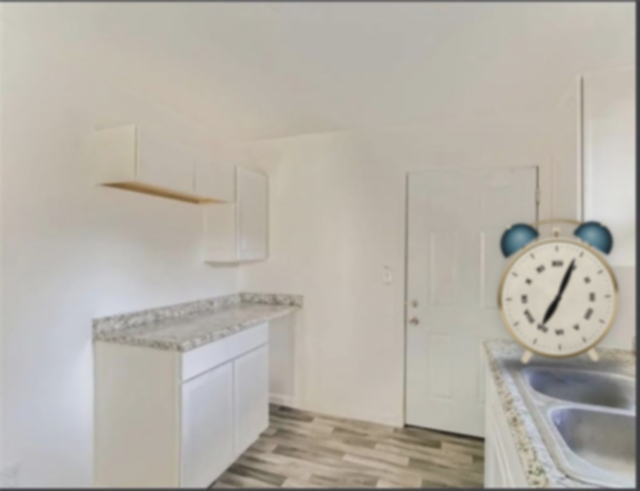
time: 7:04
